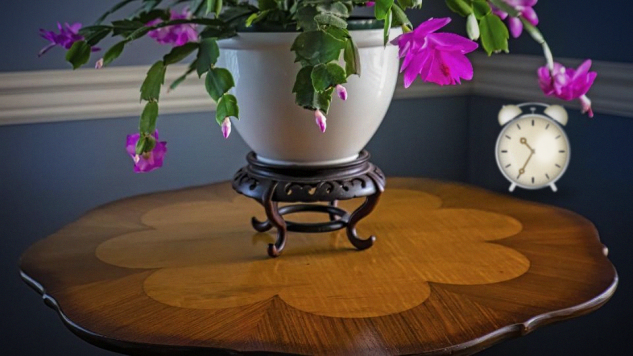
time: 10:35
